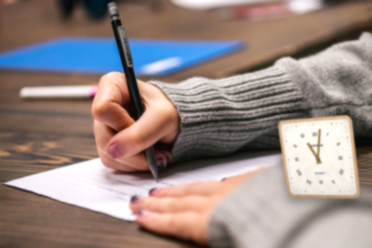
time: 11:02
